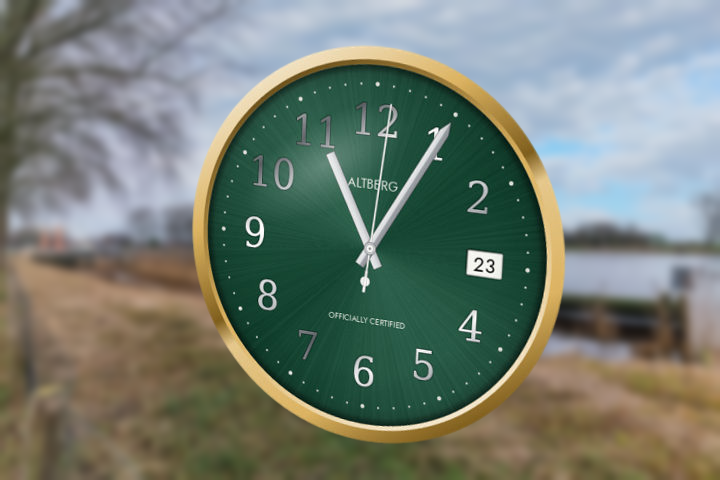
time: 11:05:01
